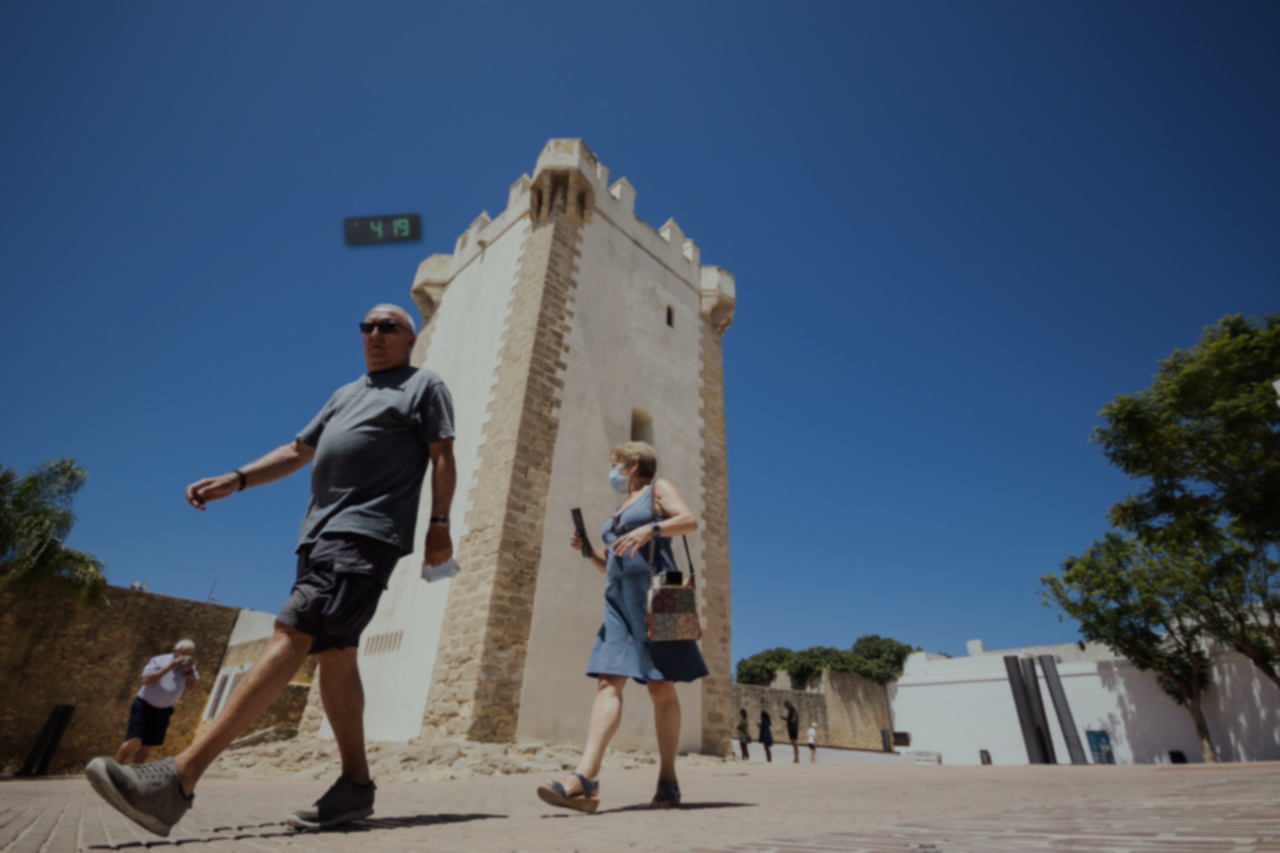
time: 4:19
